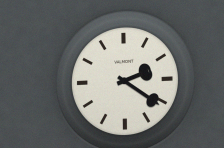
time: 2:21
